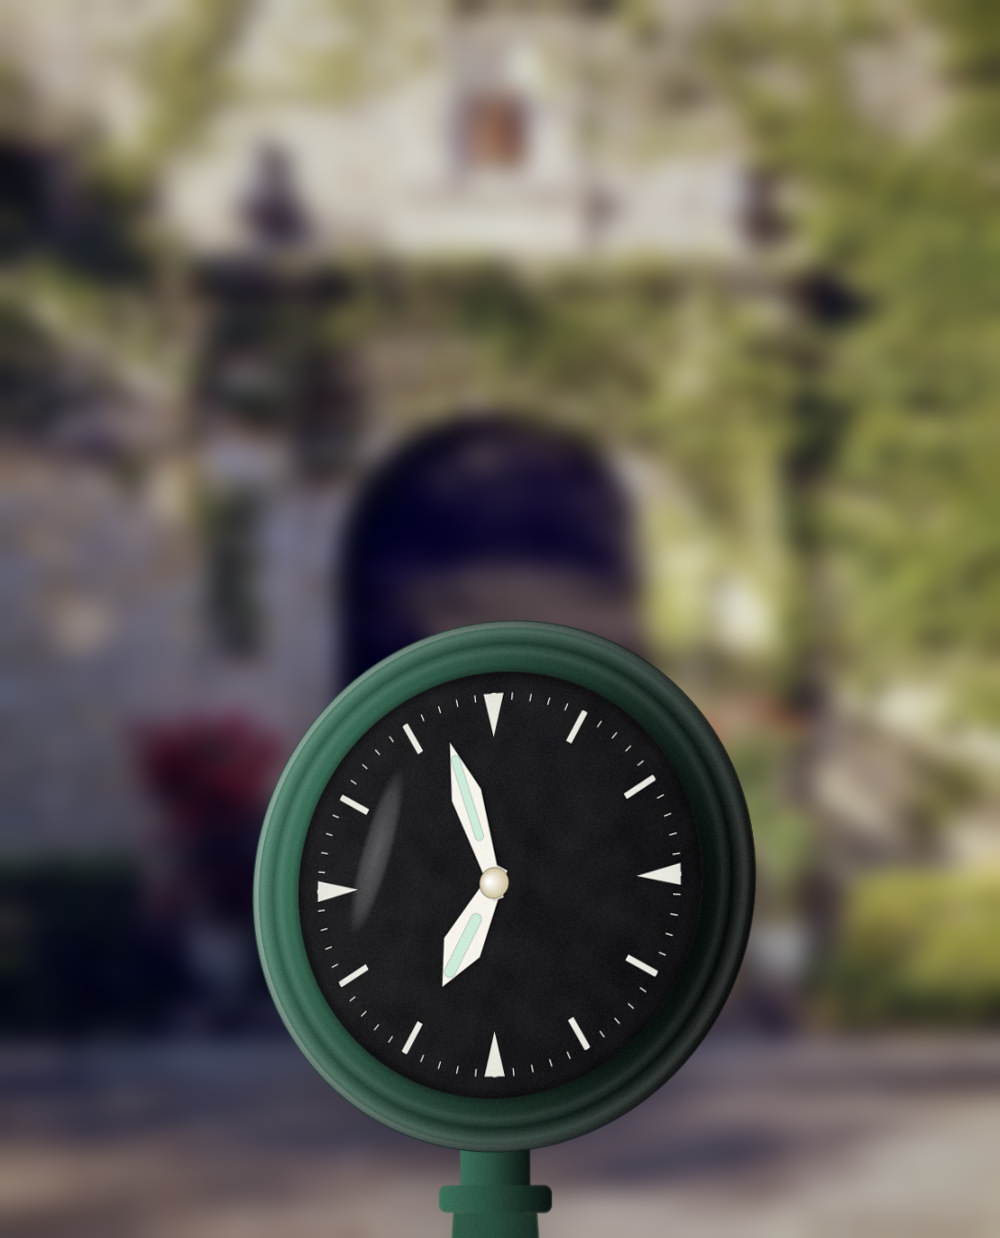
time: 6:57
